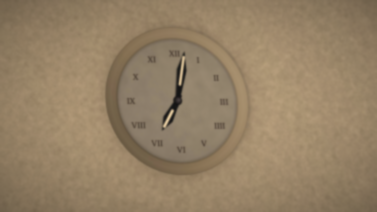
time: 7:02
